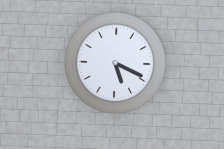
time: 5:19
